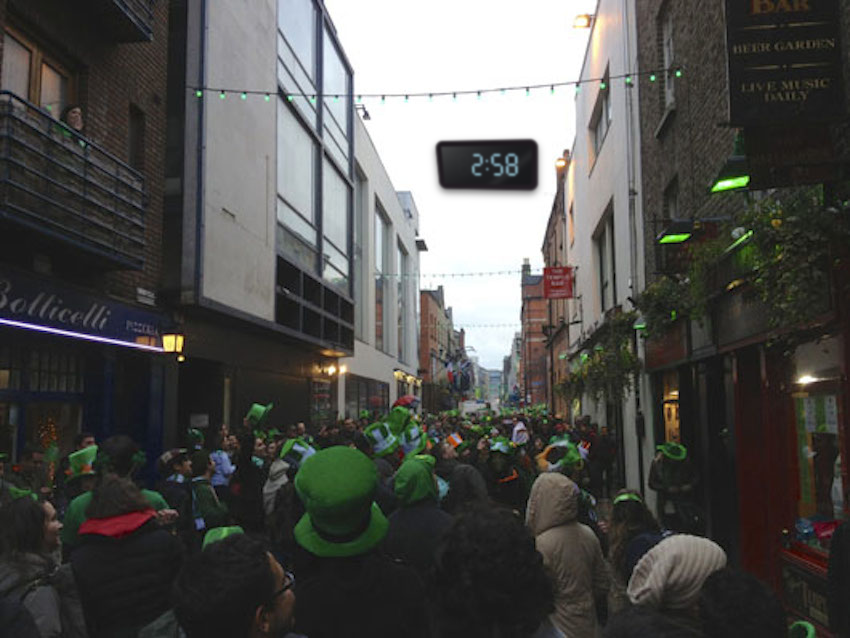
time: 2:58
